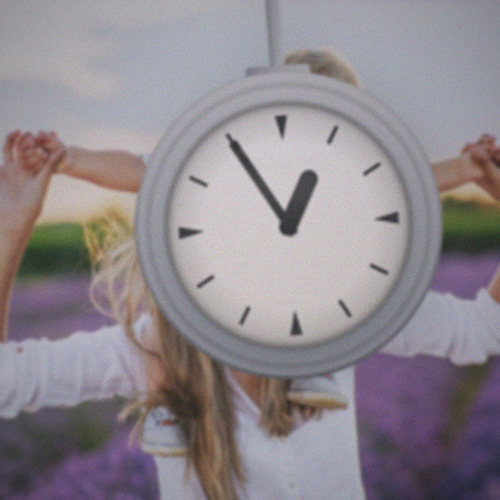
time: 12:55
